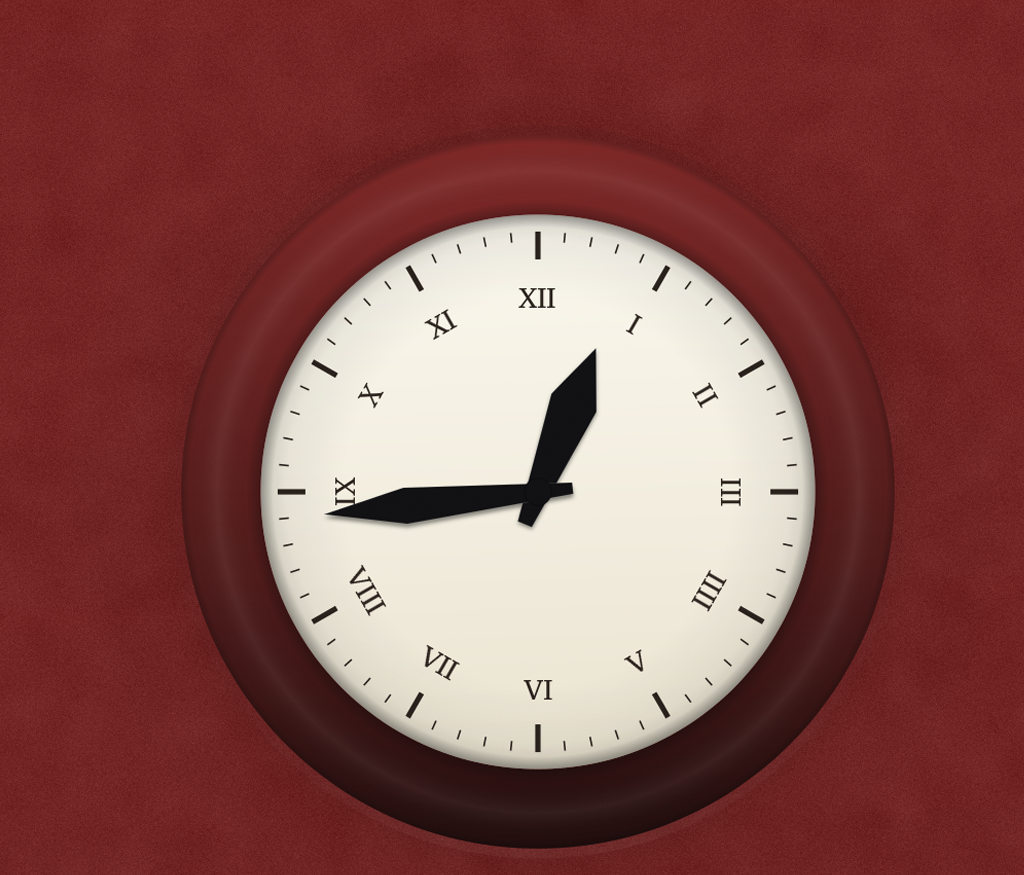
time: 12:44
